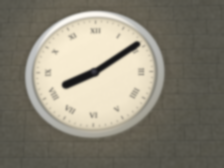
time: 8:09
